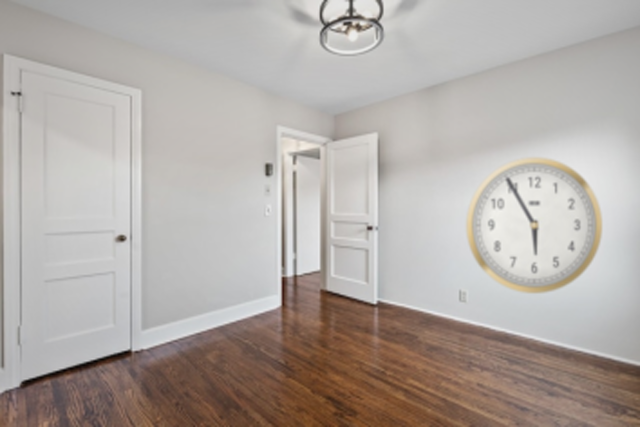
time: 5:55
